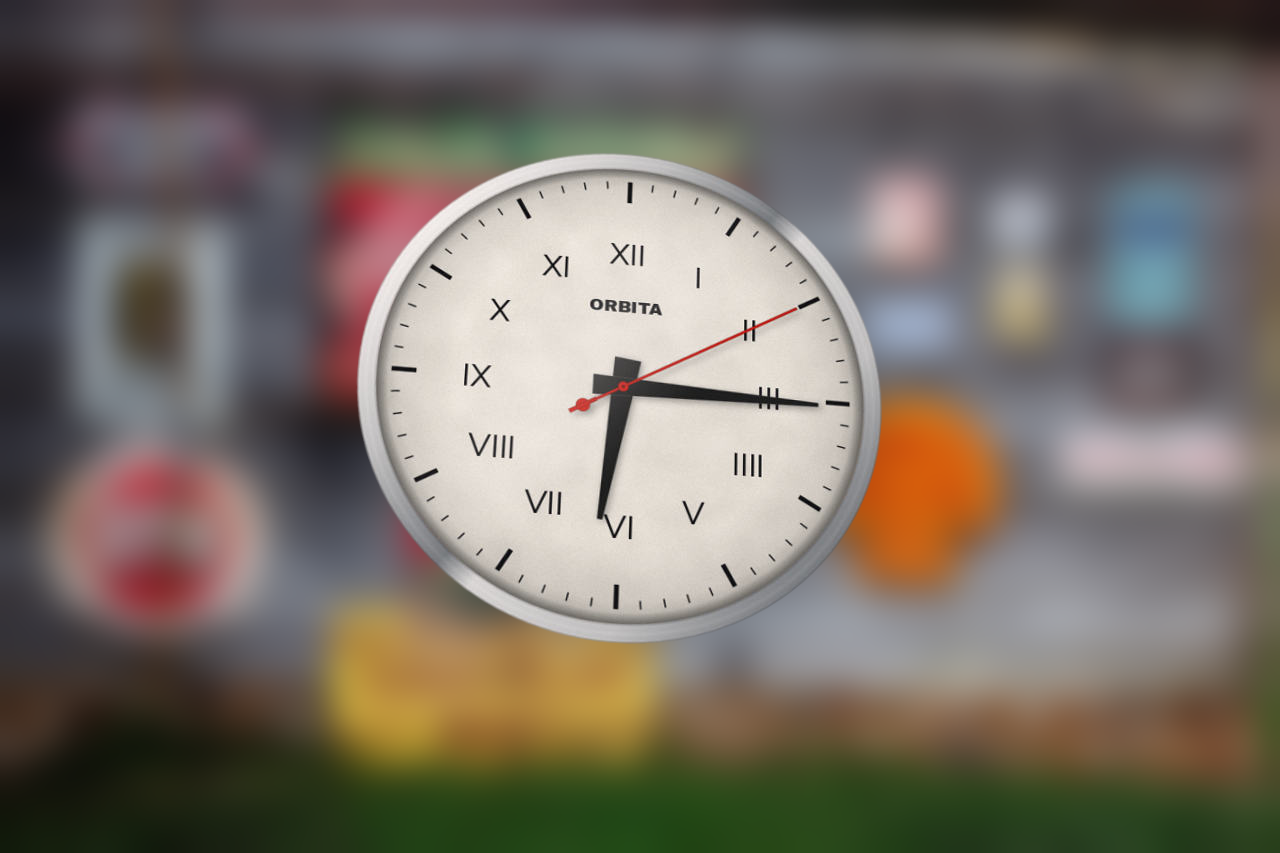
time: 6:15:10
